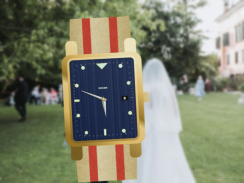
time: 5:49
